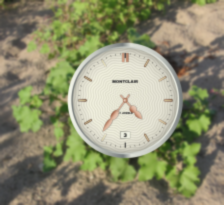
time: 4:36
